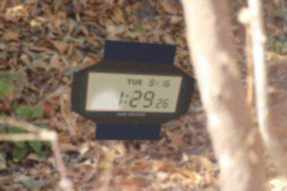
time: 1:29
